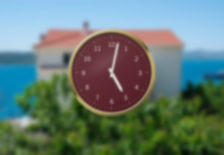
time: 5:02
